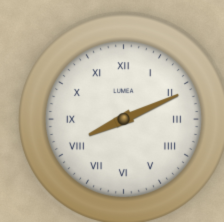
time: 8:11
